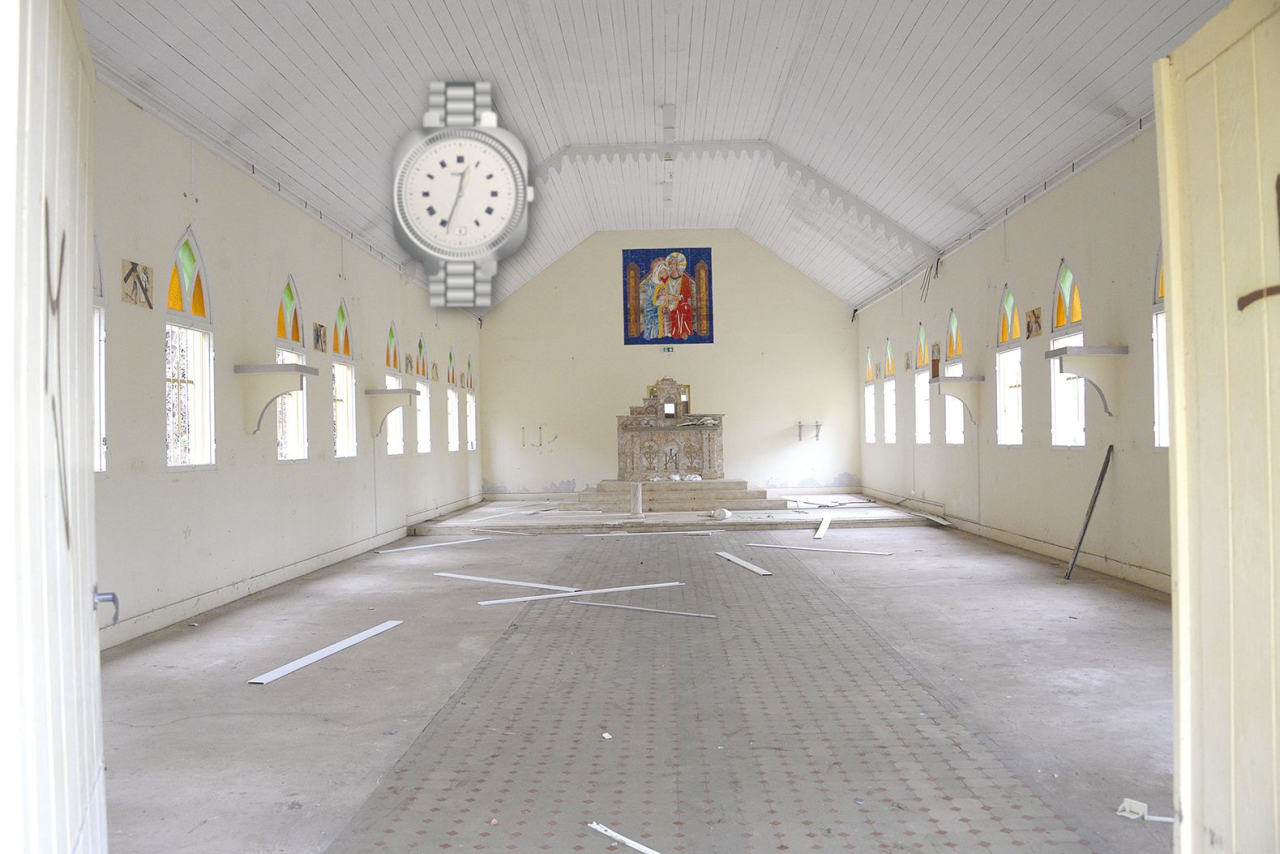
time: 12:33
